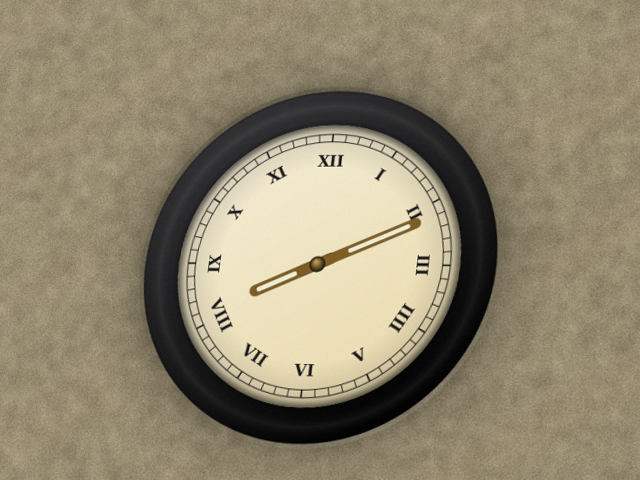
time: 8:11
